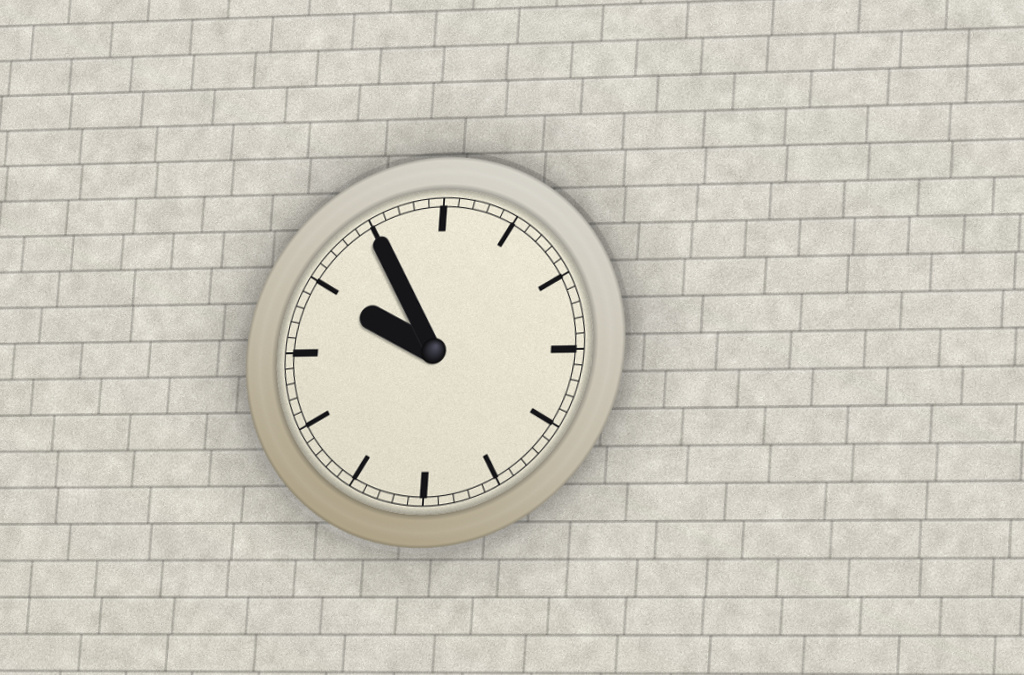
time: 9:55
